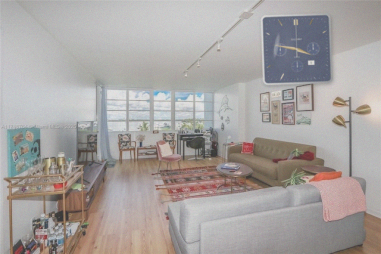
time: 3:47
